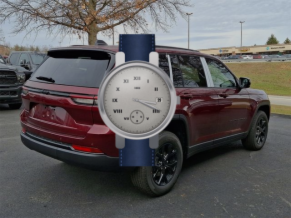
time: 3:19
